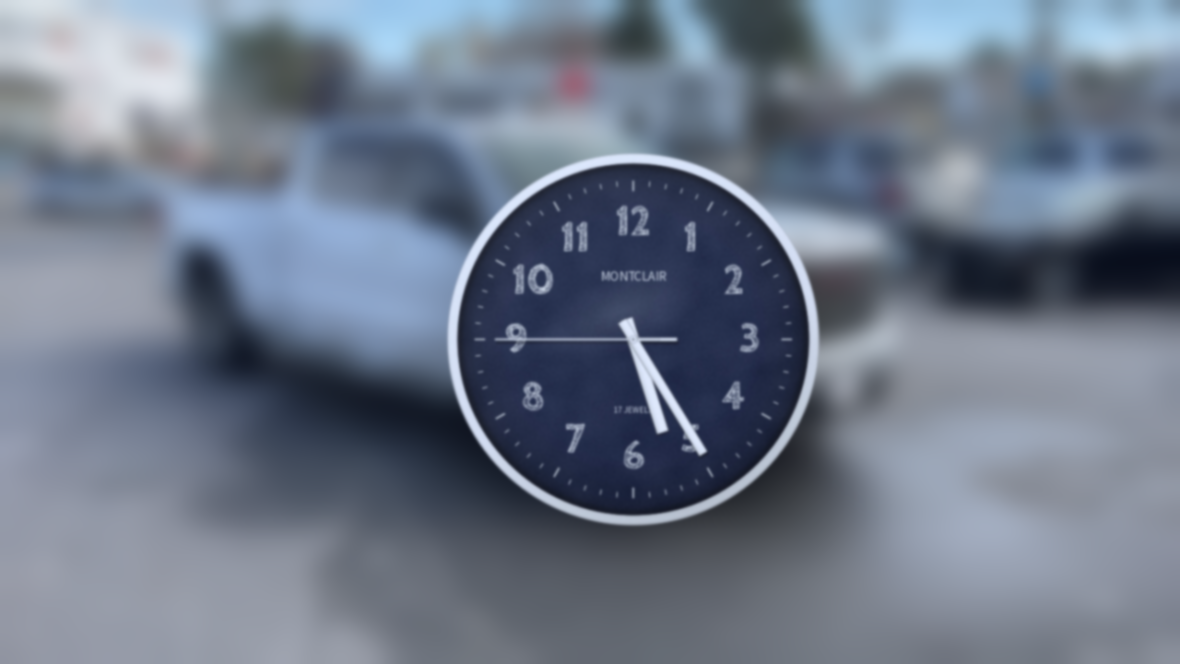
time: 5:24:45
